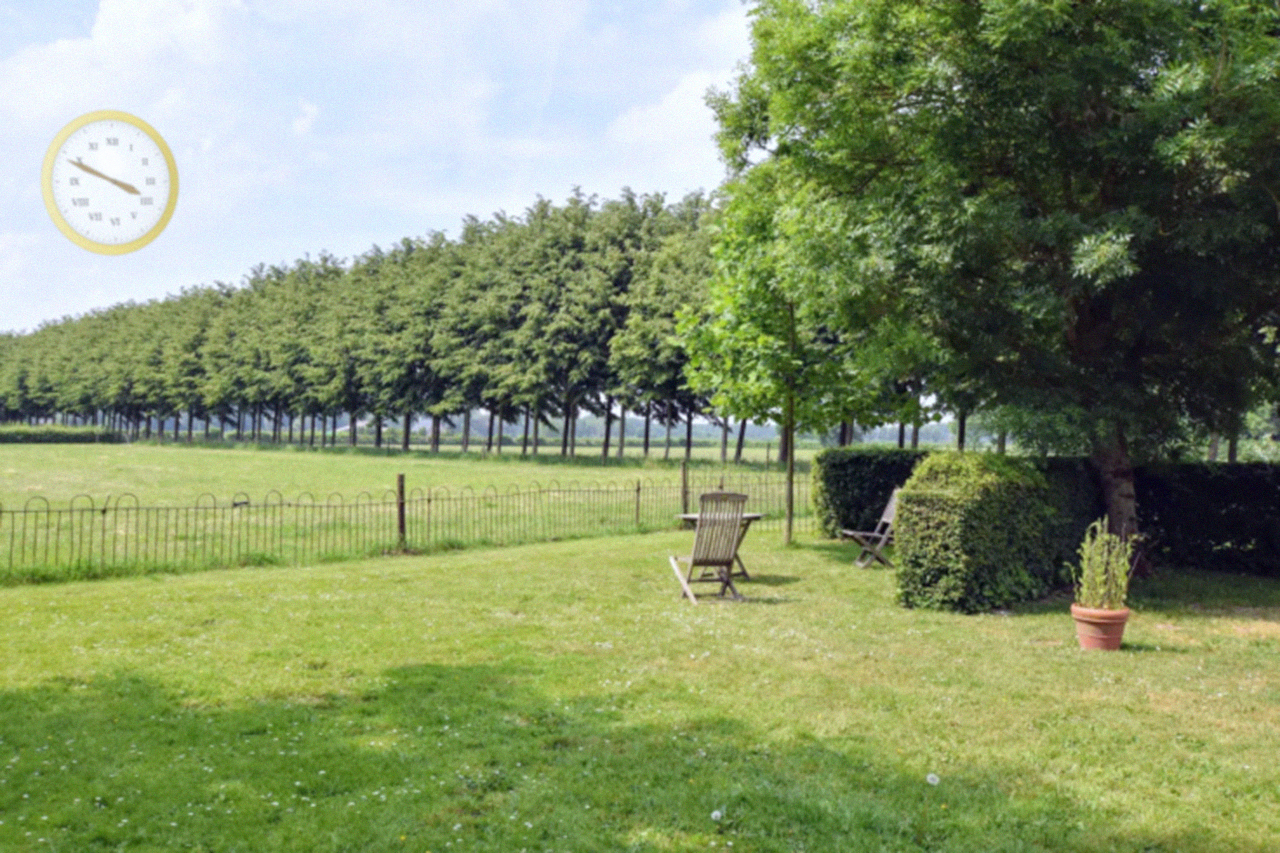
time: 3:49
